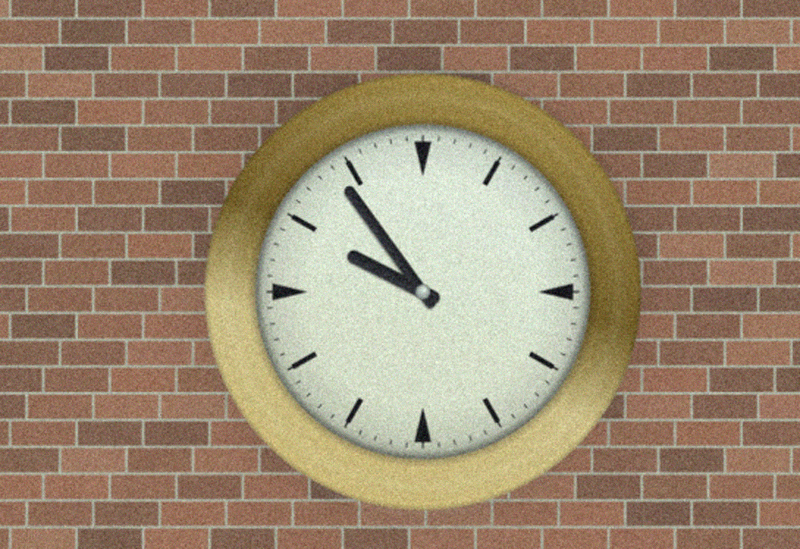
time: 9:54
